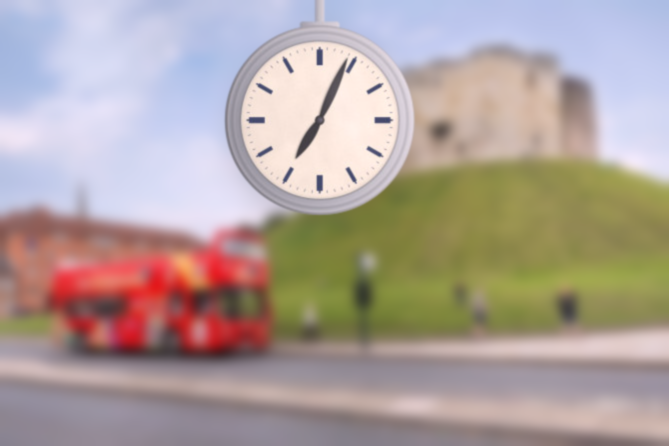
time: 7:04
